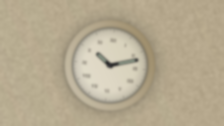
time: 10:12
